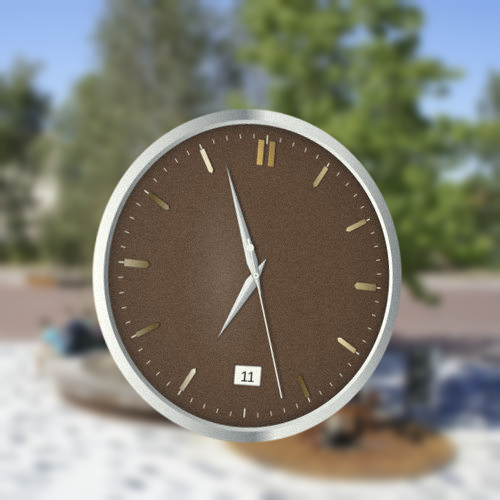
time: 6:56:27
